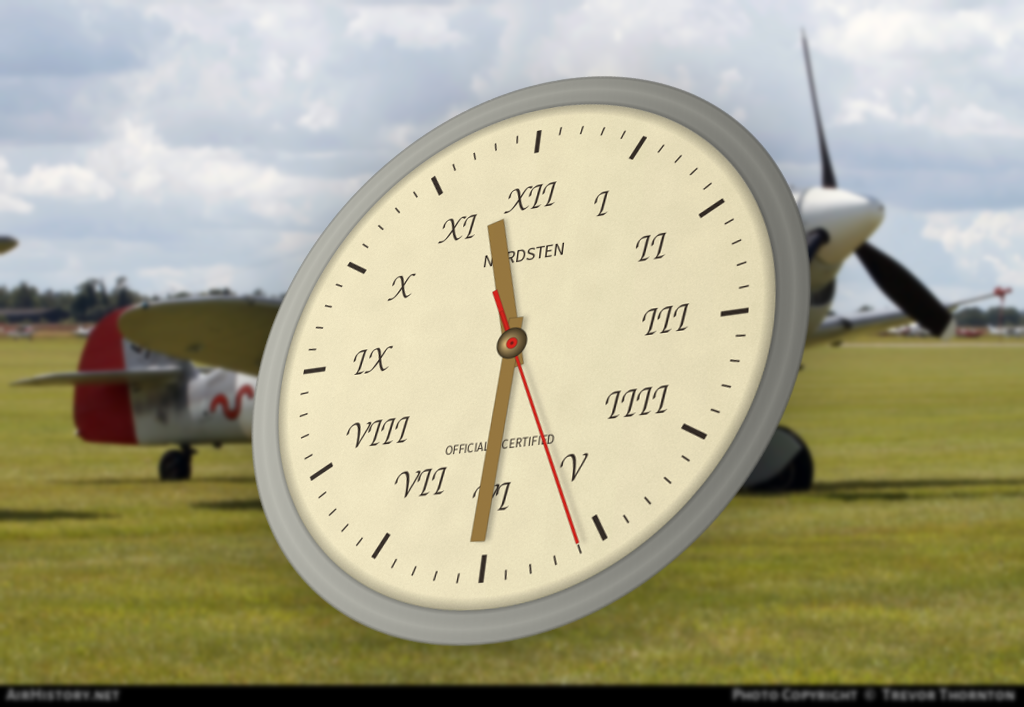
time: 11:30:26
